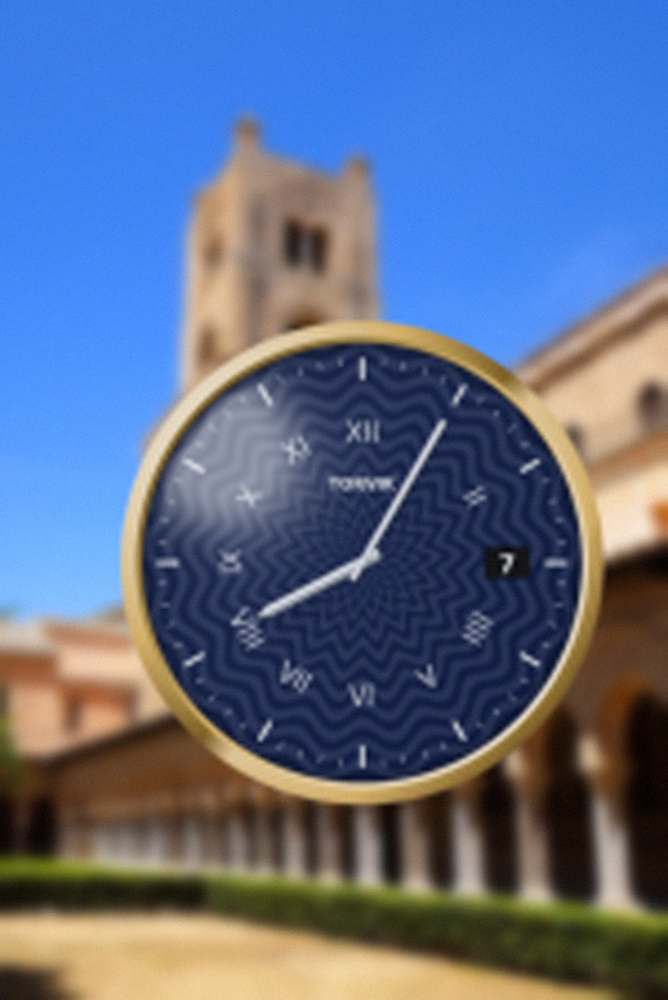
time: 8:05
